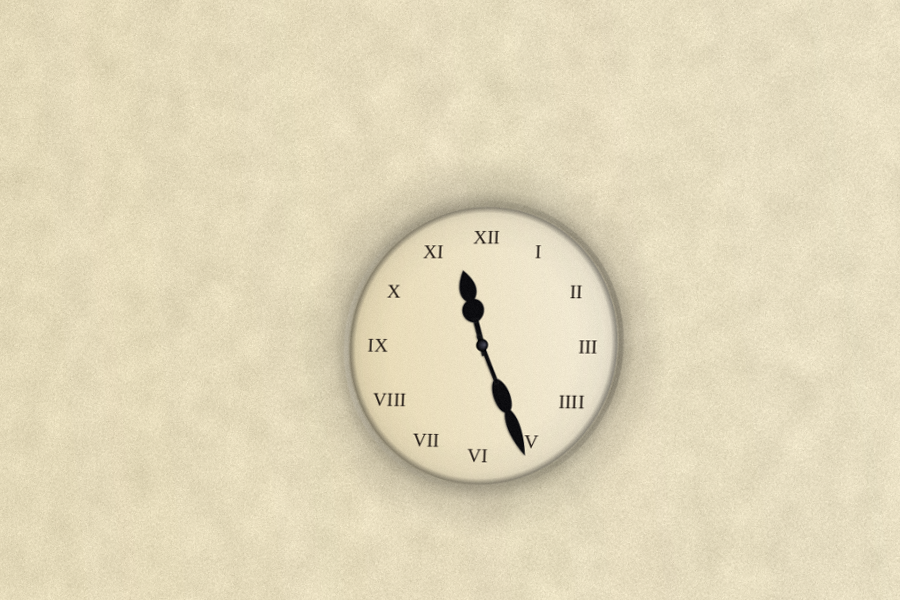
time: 11:26
